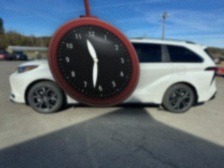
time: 11:32
